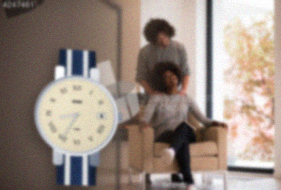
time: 8:35
